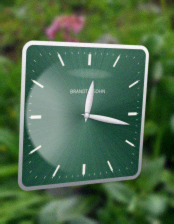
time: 12:17
